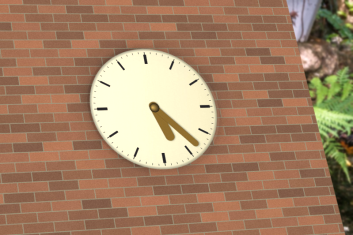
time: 5:23
